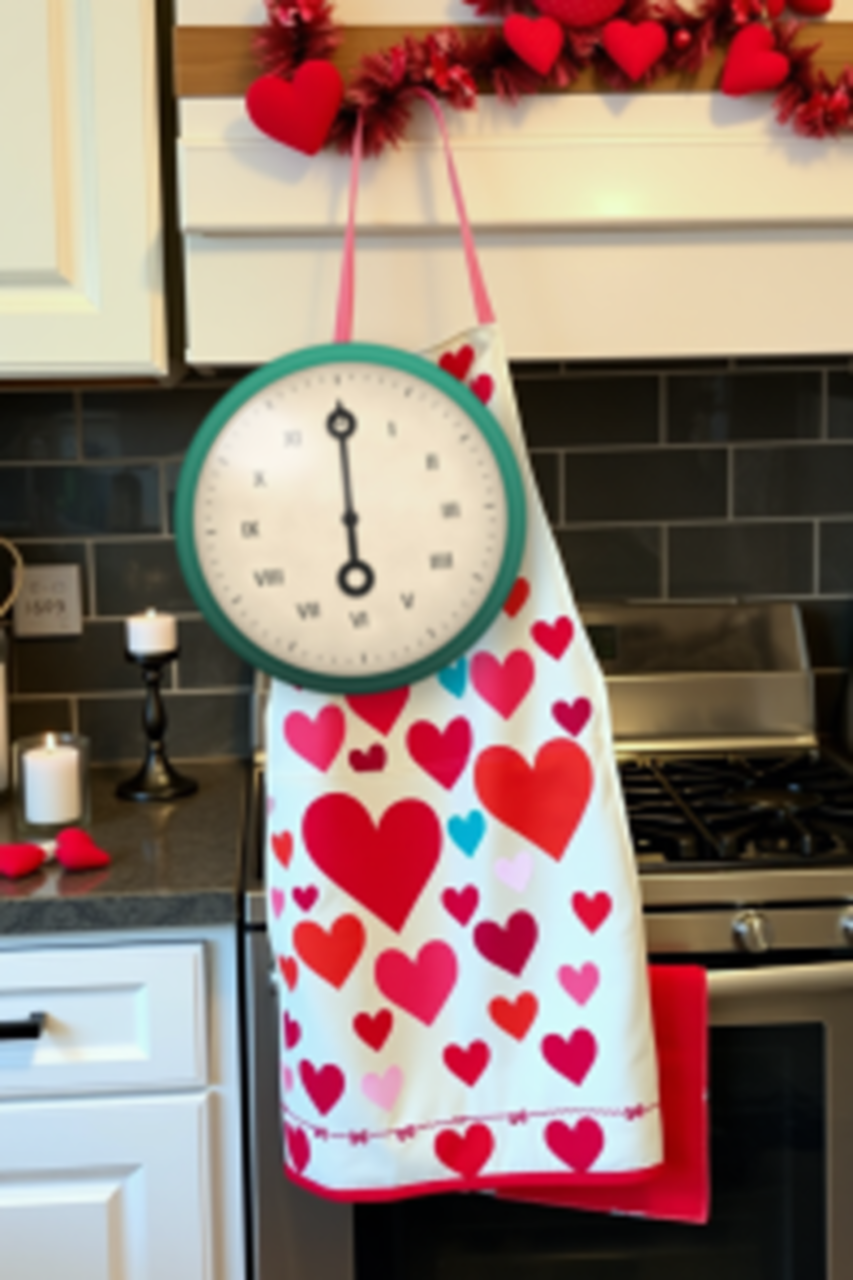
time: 6:00
